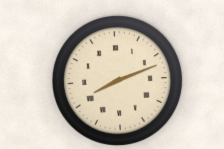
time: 8:12
